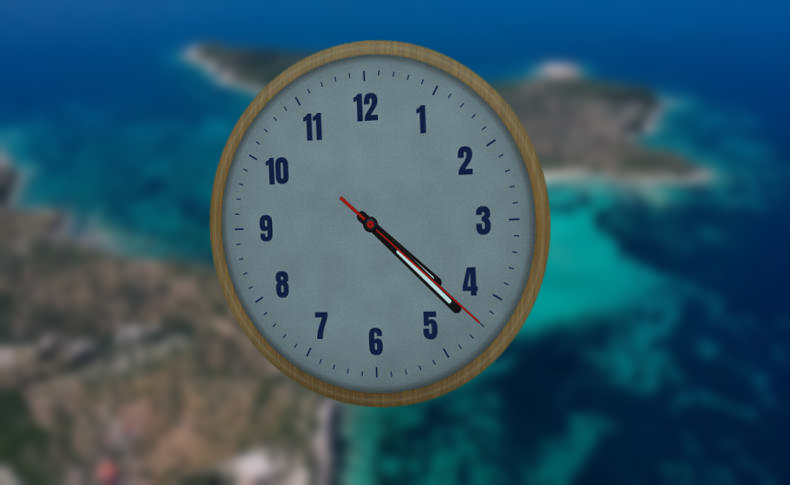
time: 4:22:22
